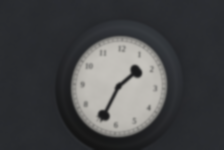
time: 1:34
